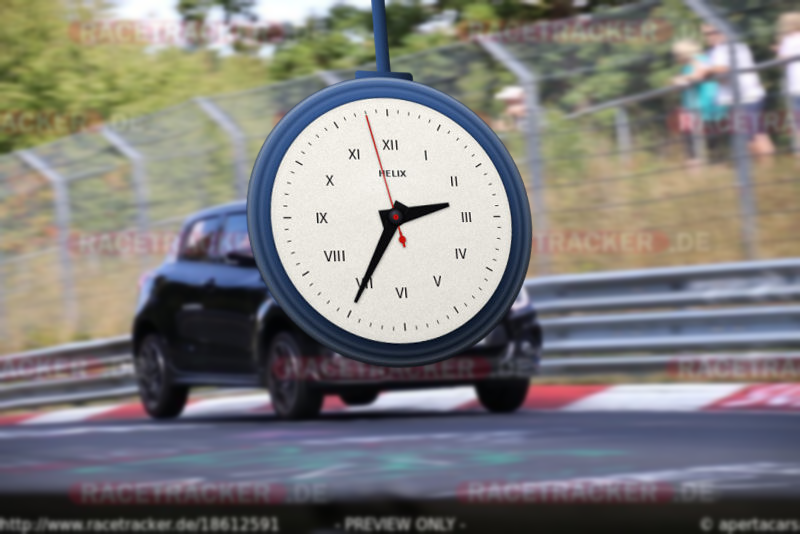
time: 2:34:58
